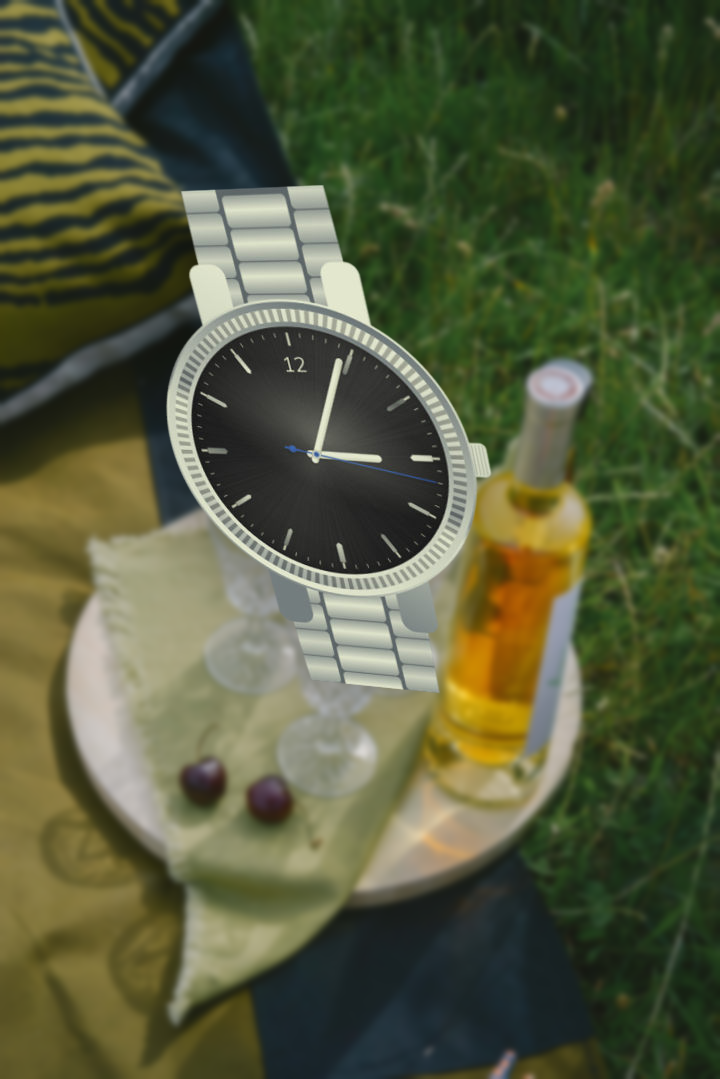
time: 3:04:17
